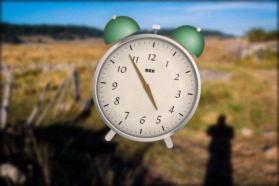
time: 4:54
